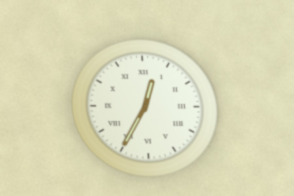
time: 12:35
